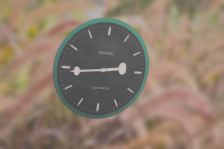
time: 2:44
